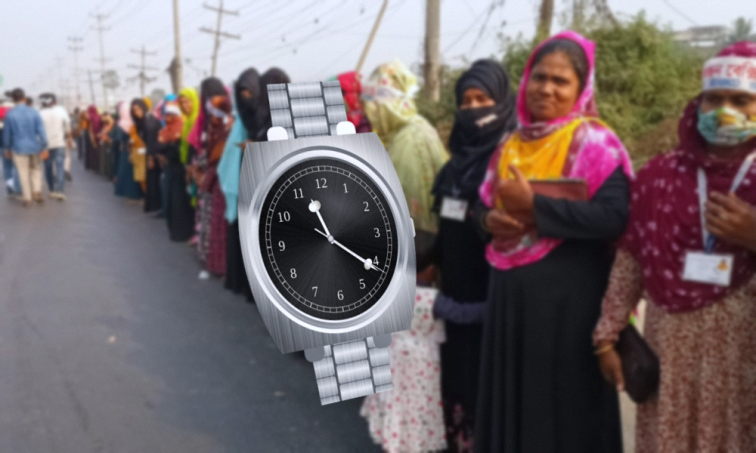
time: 11:21:21
